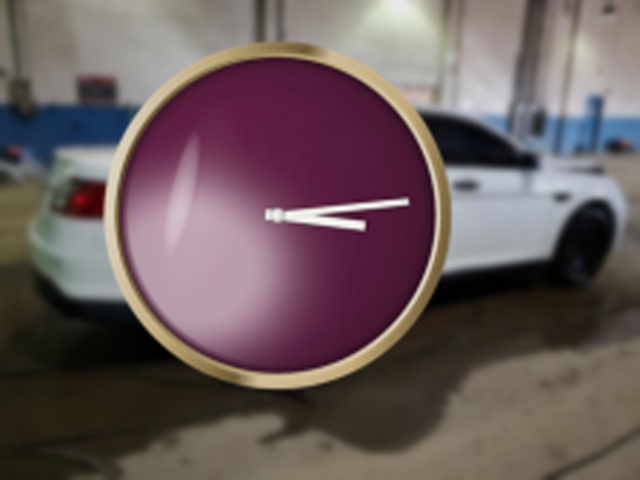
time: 3:14
